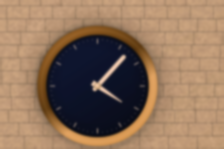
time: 4:07
